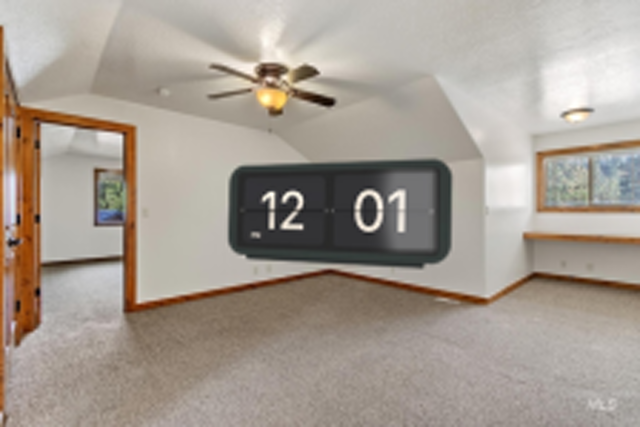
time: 12:01
